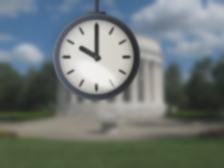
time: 10:00
